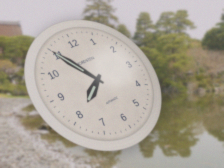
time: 7:55
